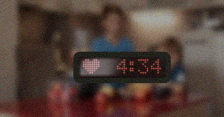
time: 4:34
